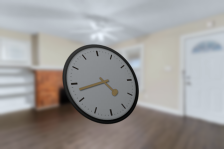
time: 4:43
